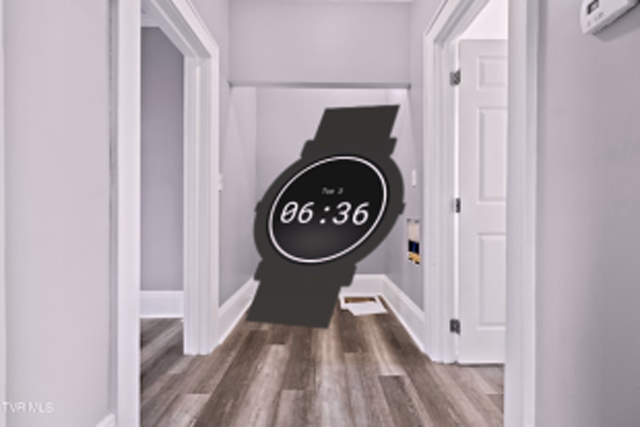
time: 6:36
